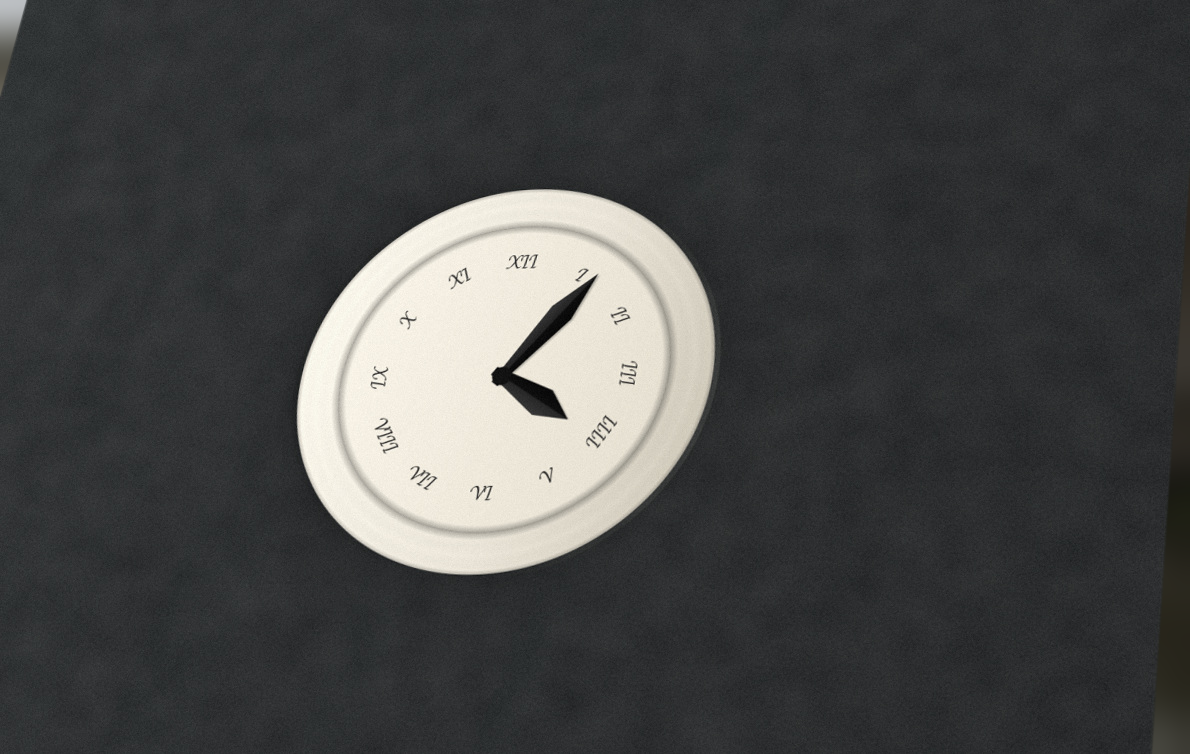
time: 4:06
